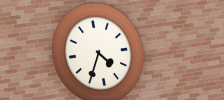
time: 4:35
